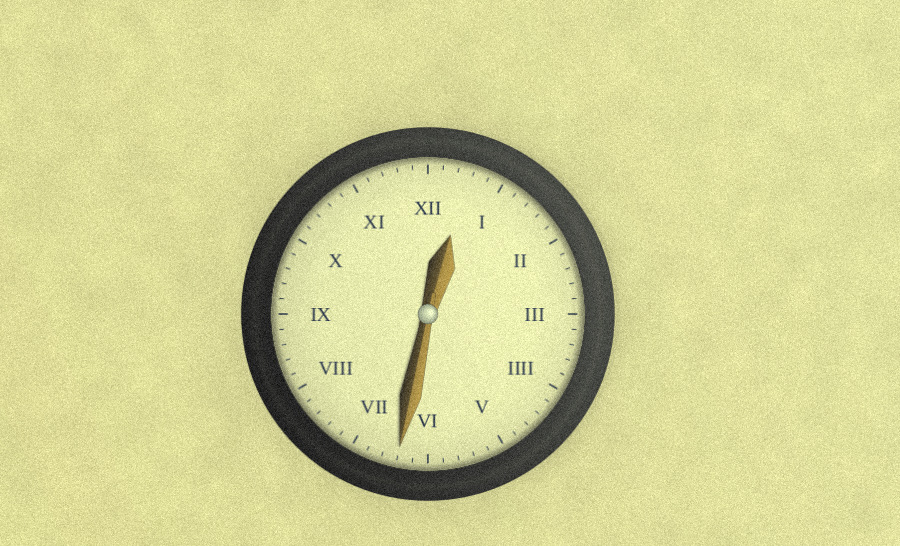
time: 12:32
